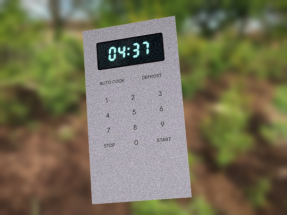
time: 4:37
